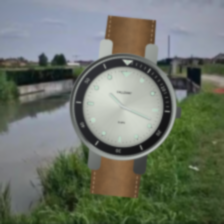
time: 10:18
